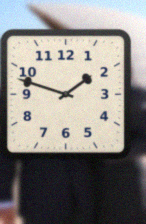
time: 1:48
